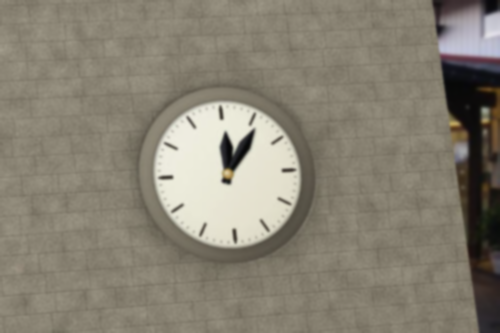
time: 12:06
